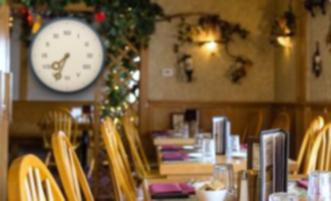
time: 7:34
